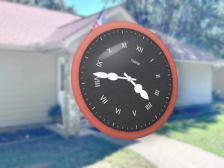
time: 3:42
